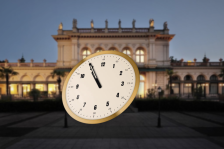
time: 10:55
